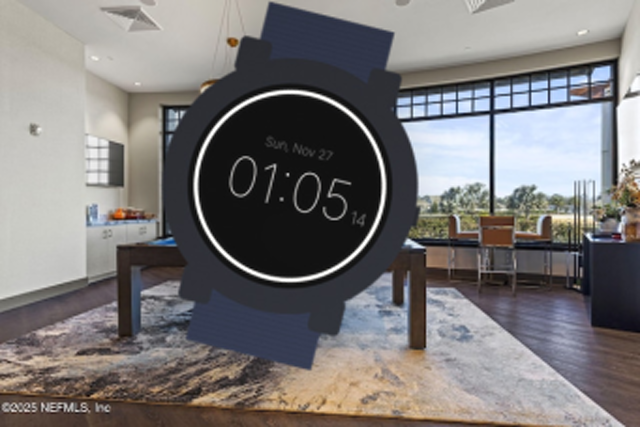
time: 1:05:14
